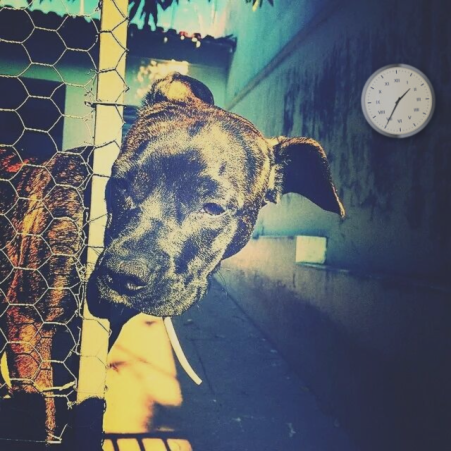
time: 1:35
